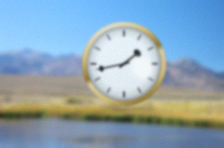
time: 1:43
